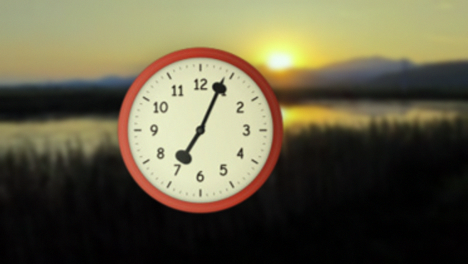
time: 7:04
